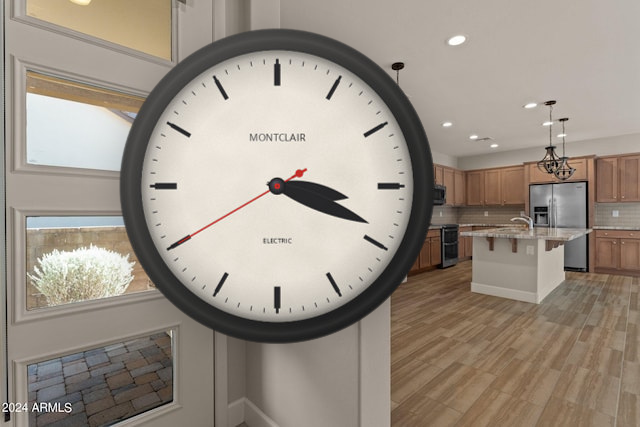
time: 3:18:40
